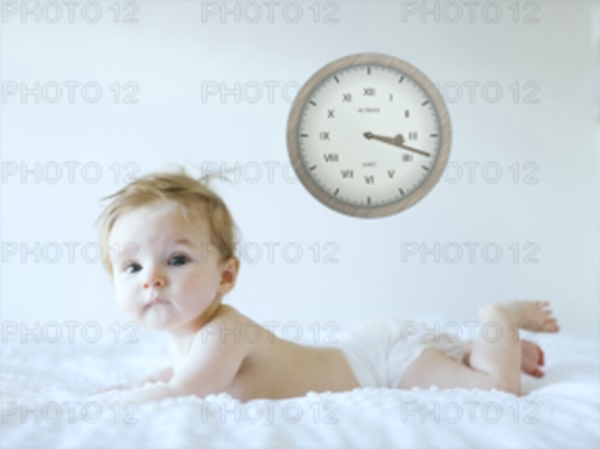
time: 3:18
